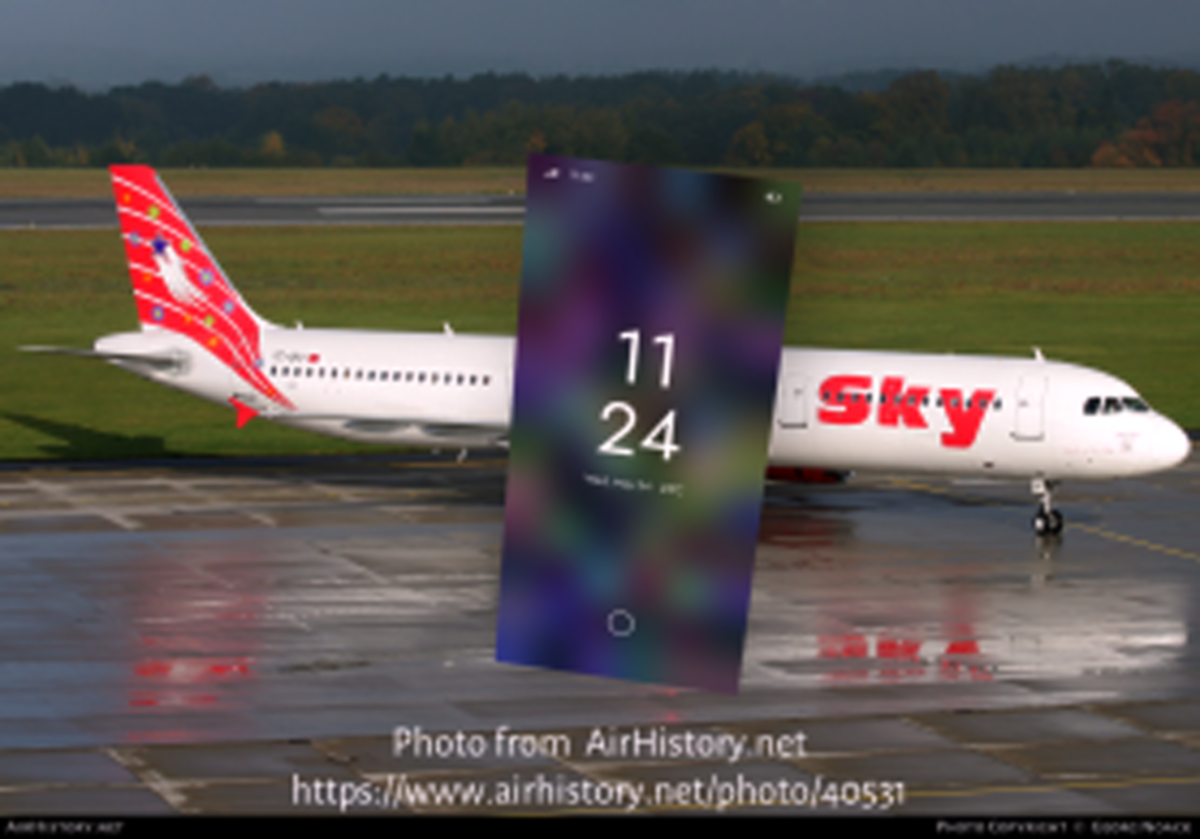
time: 11:24
